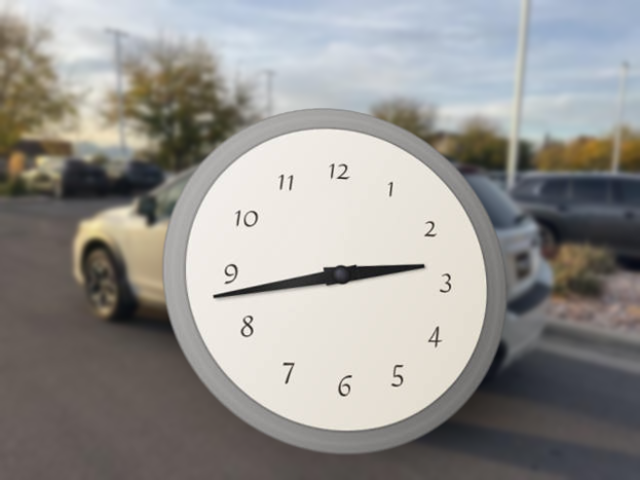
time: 2:43
